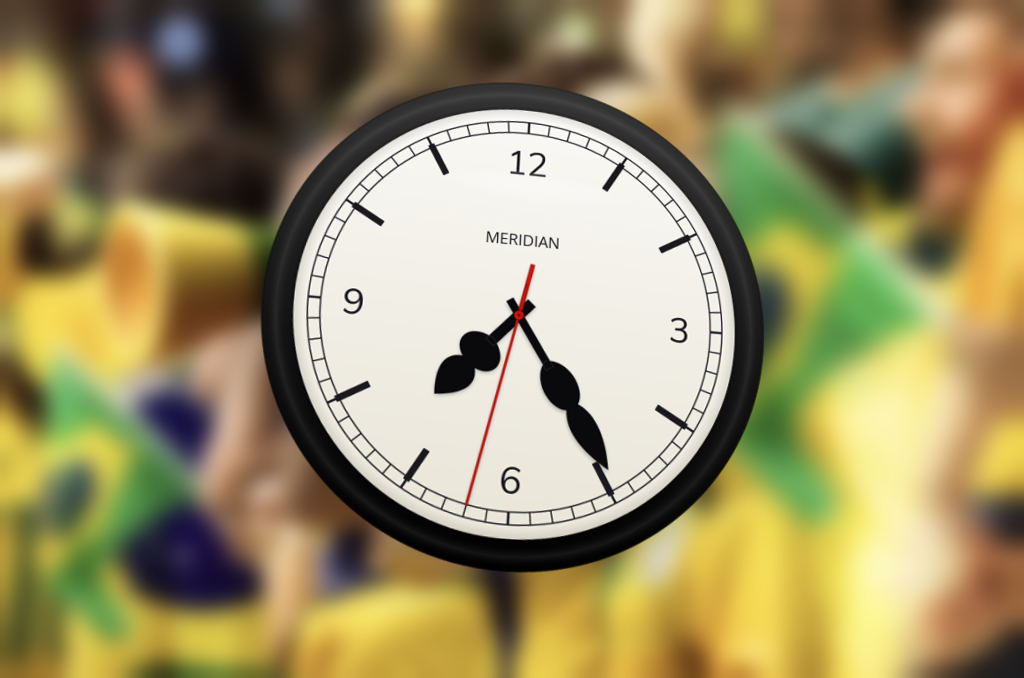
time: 7:24:32
